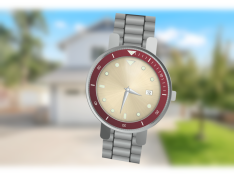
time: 3:32
